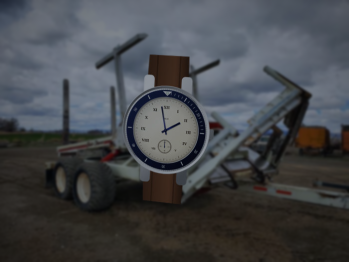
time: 1:58
